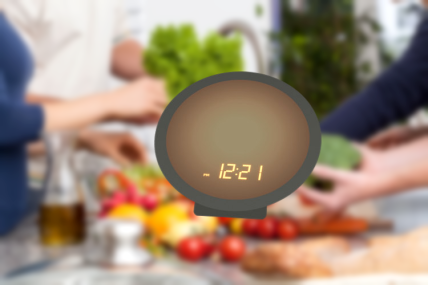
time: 12:21
